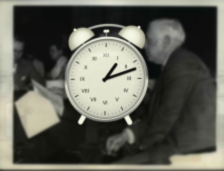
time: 1:12
